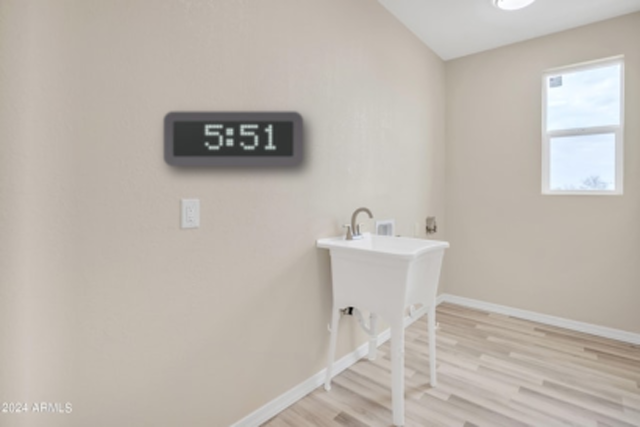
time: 5:51
